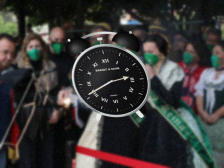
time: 2:41
